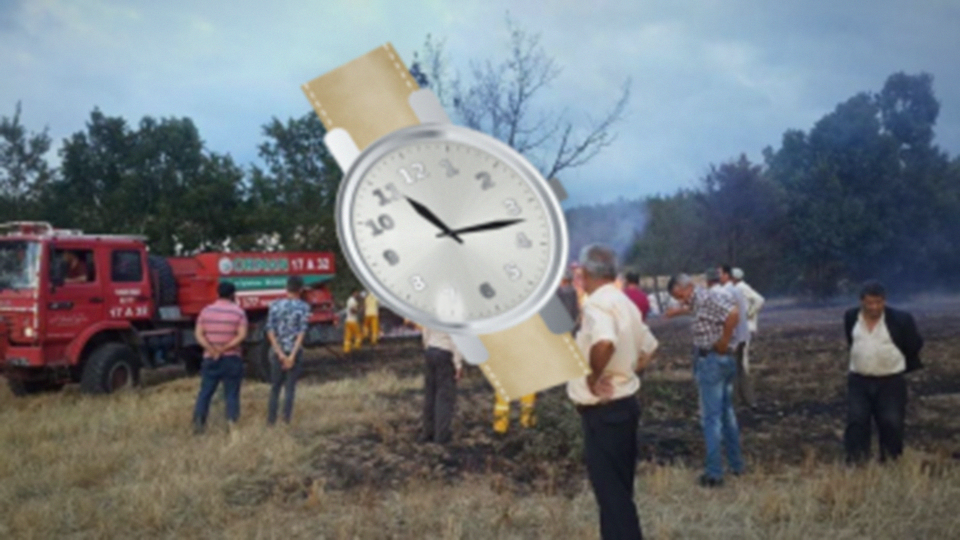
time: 11:17
